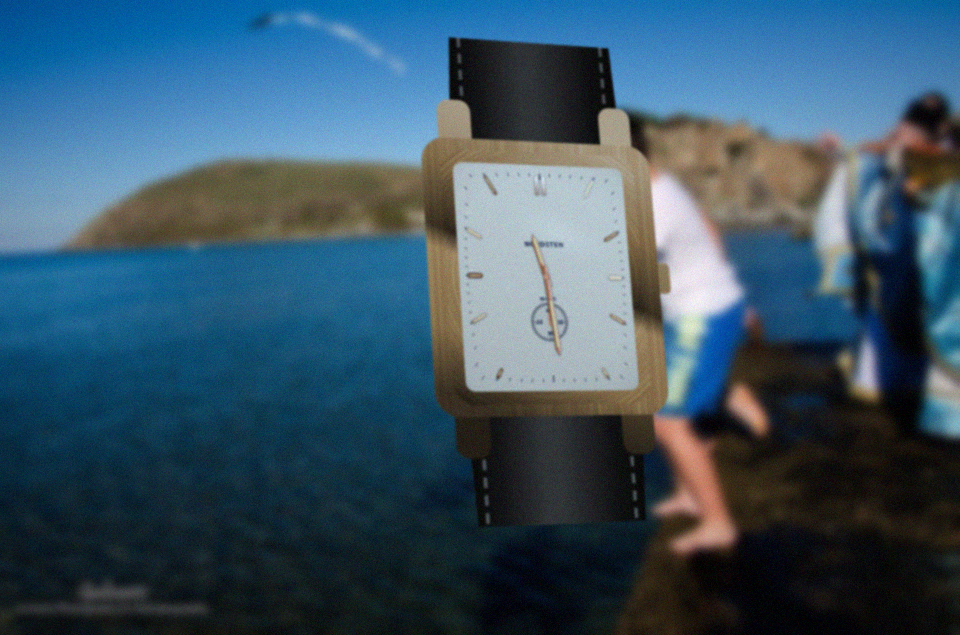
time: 11:29
